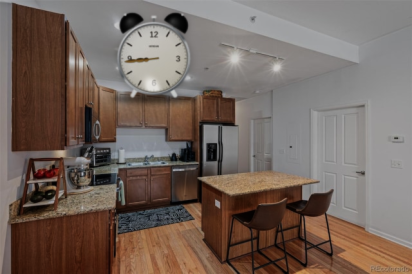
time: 8:44
